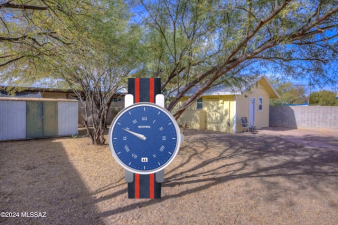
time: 9:49
